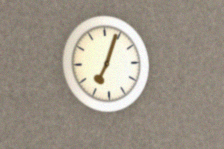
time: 7:04
